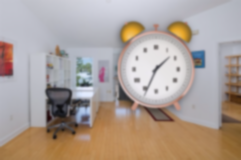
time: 1:34
